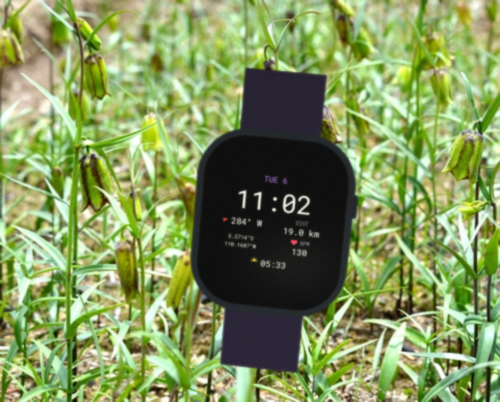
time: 11:02
